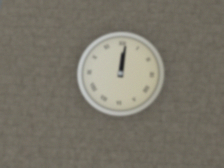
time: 12:01
